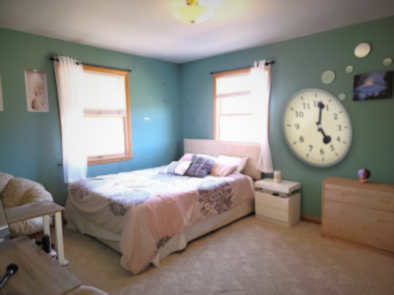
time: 5:02
